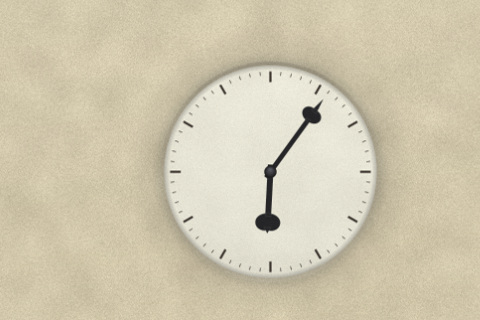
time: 6:06
